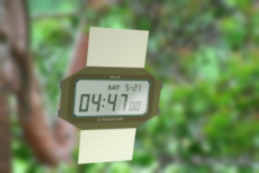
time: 4:47
